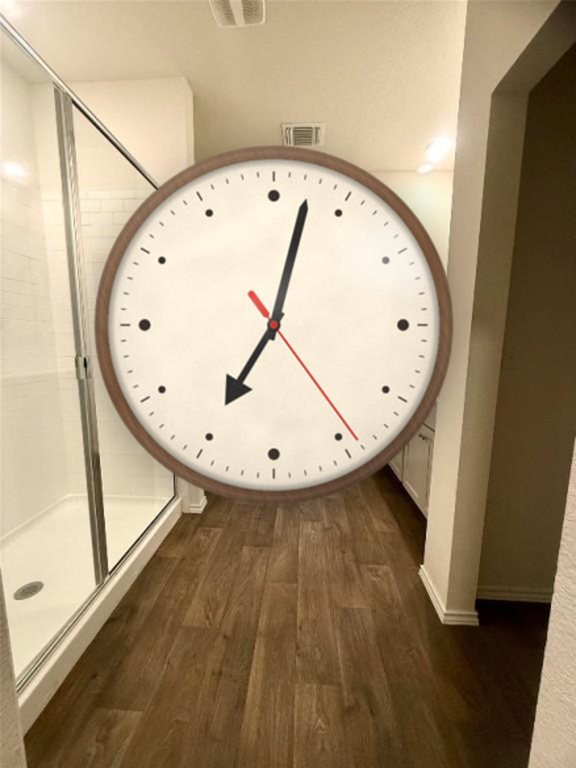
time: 7:02:24
